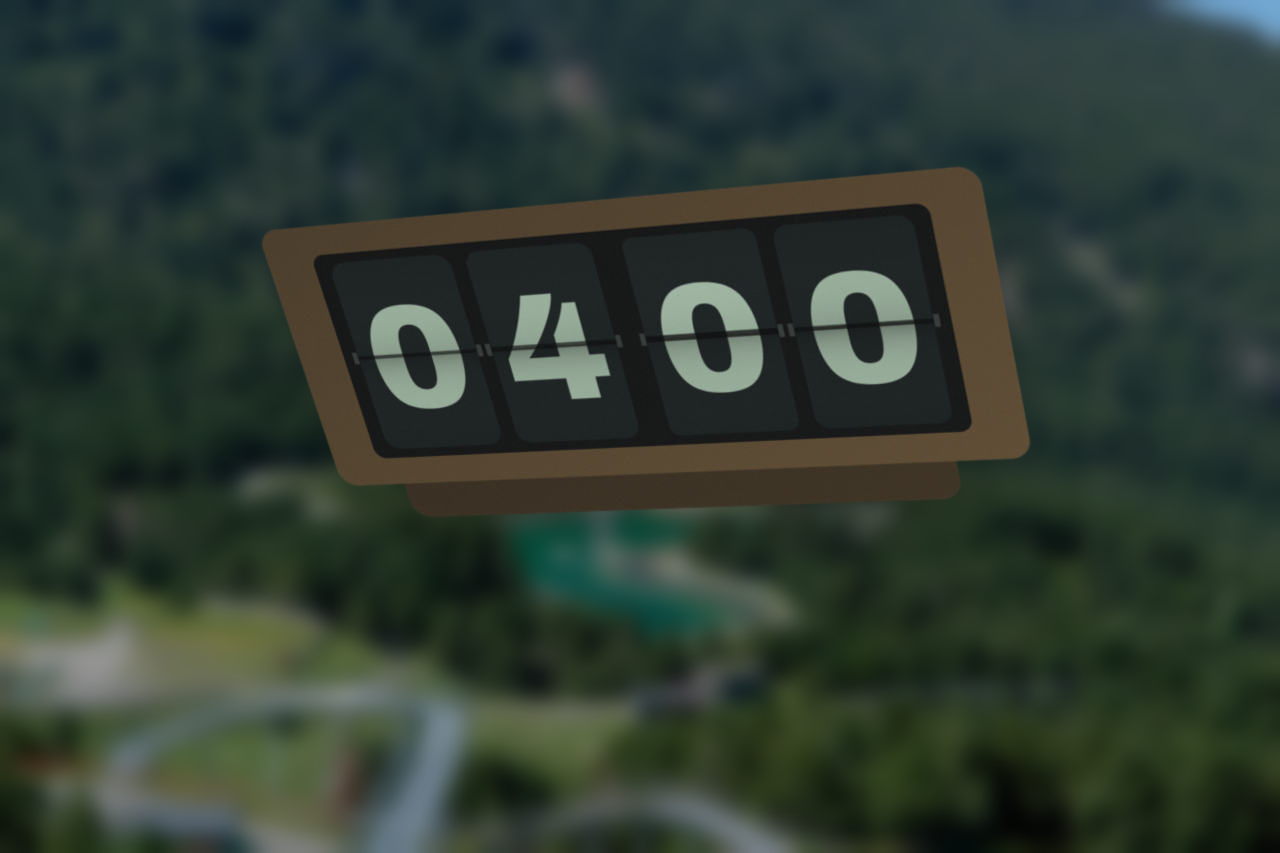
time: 4:00
